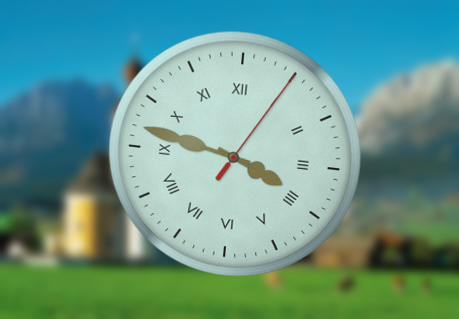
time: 3:47:05
